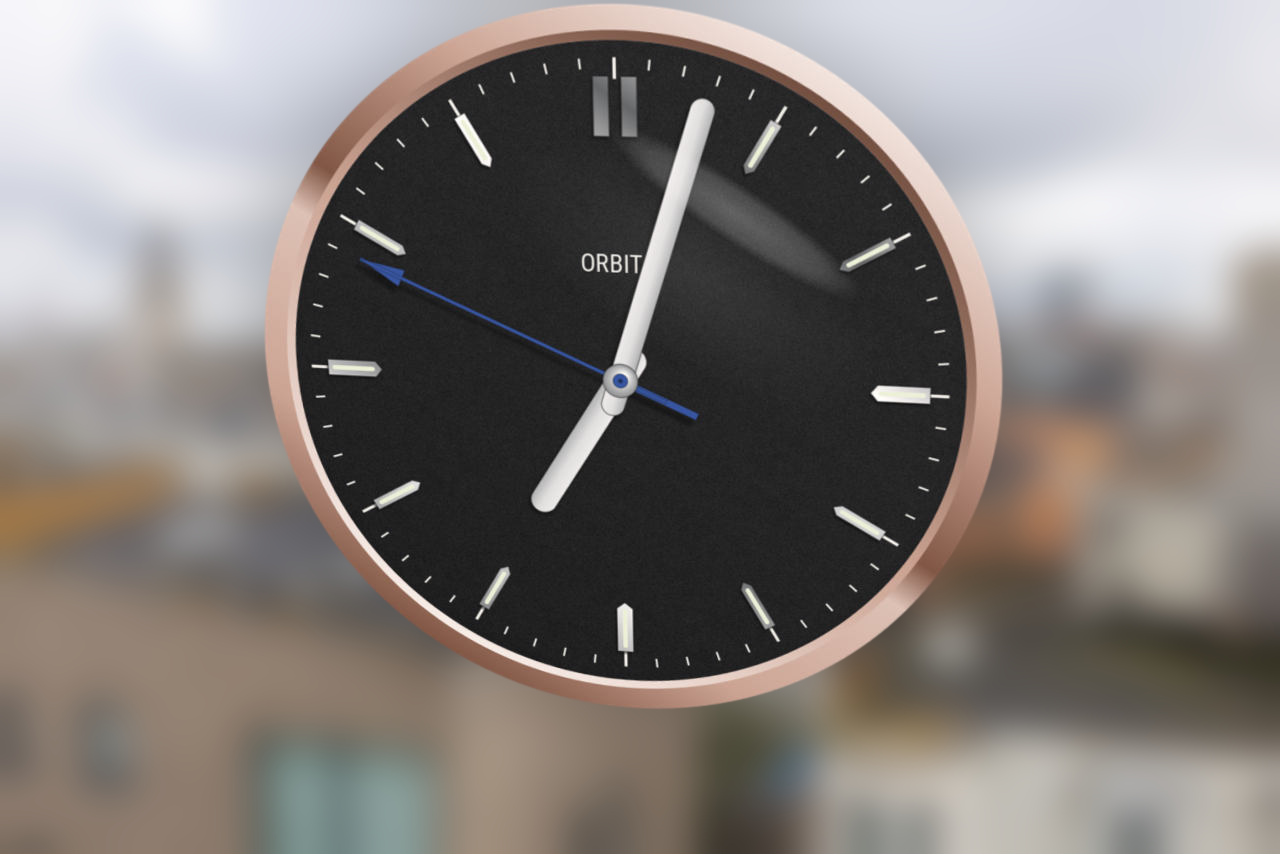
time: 7:02:49
